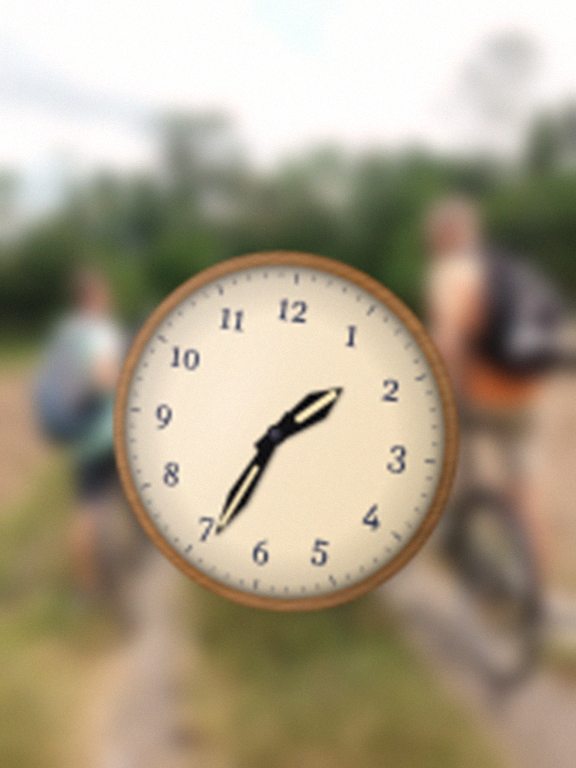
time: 1:34
